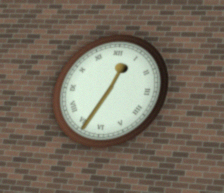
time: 12:34
